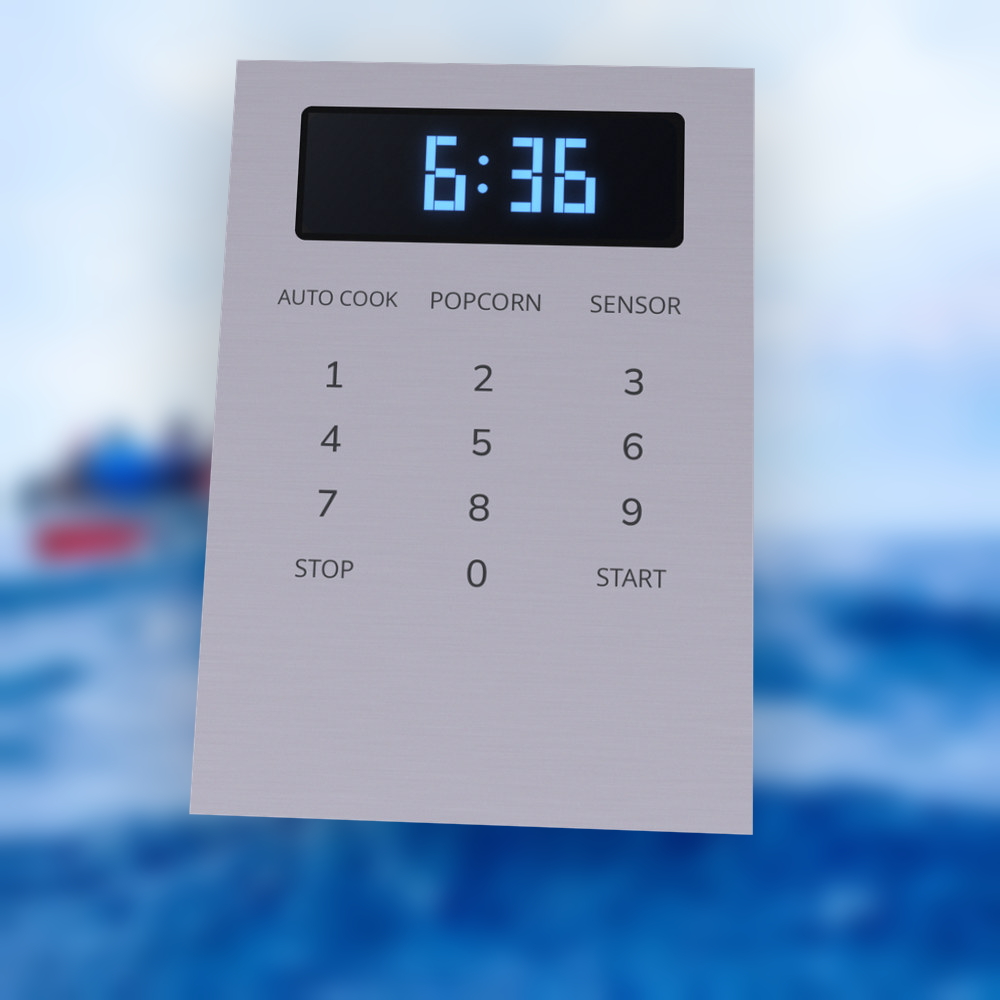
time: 6:36
